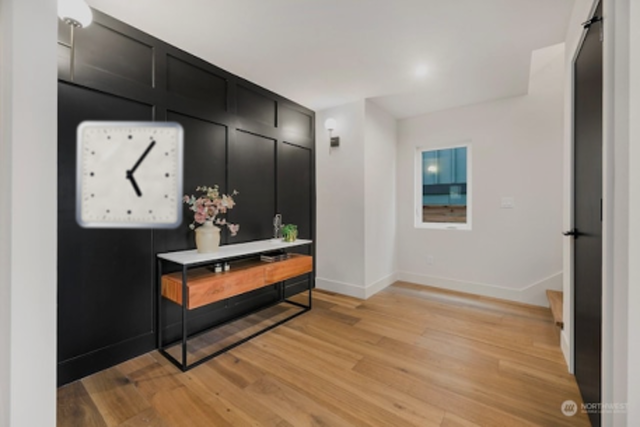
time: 5:06
